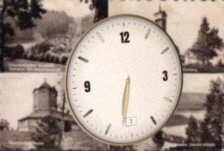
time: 6:32
